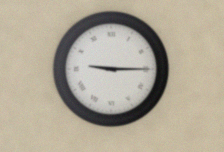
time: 9:15
